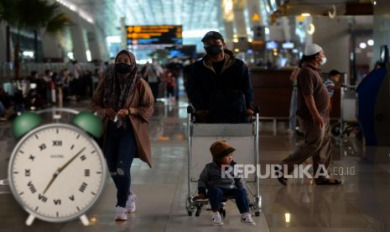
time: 7:08
